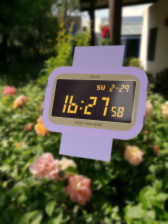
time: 16:27:58
